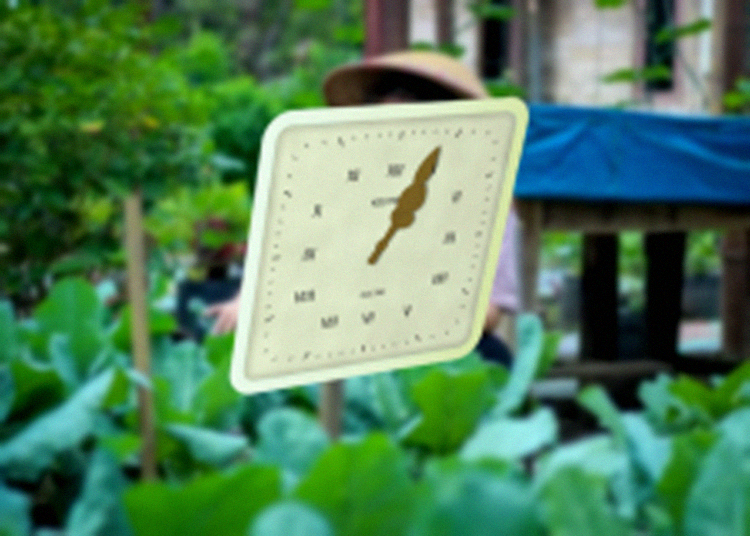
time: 1:04
